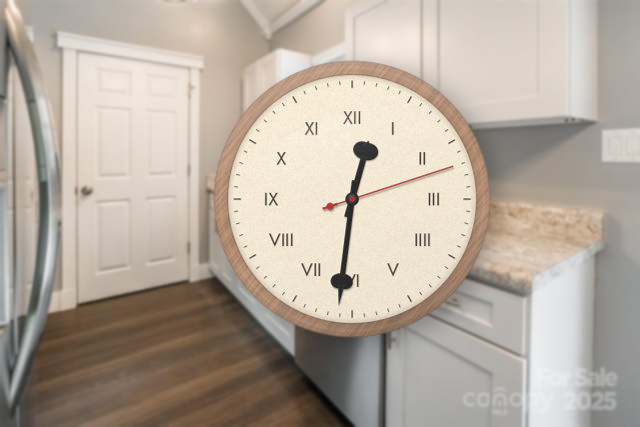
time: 12:31:12
